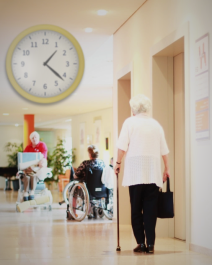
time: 1:22
